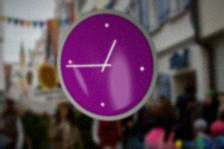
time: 12:44
